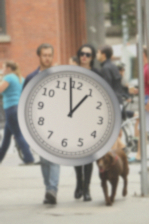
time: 12:58
